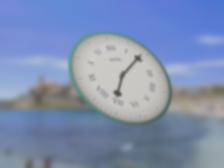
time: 7:09
